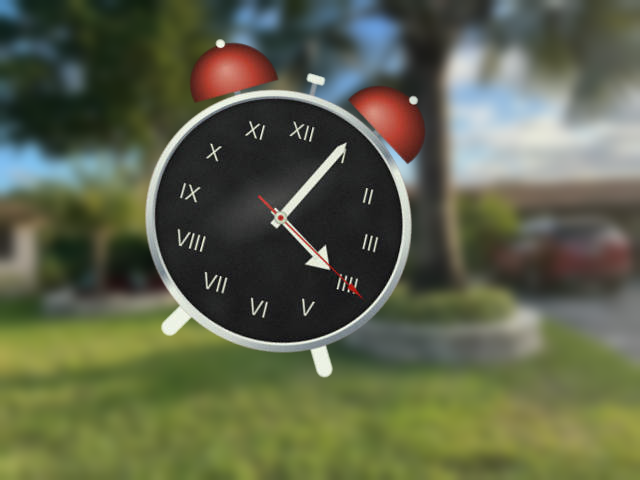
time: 4:04:20
